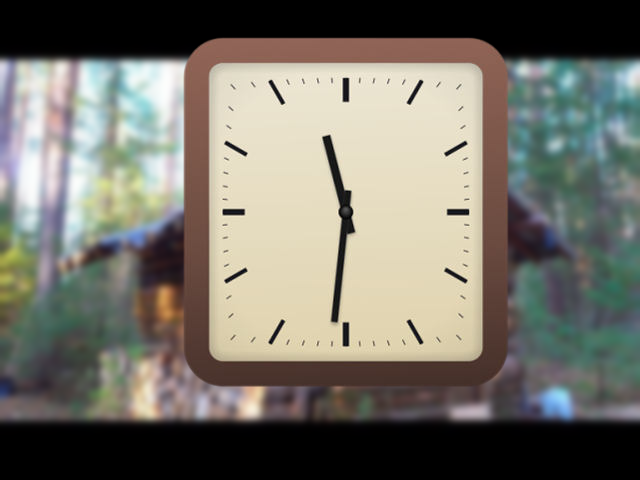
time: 11:31
